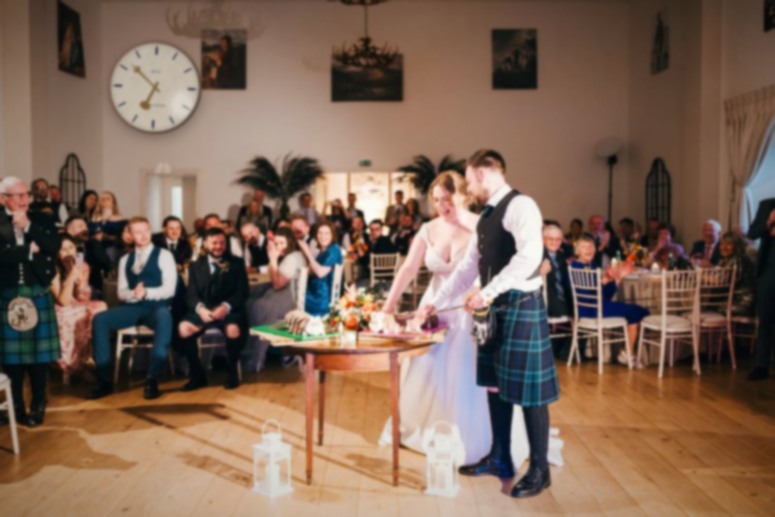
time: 6:52
